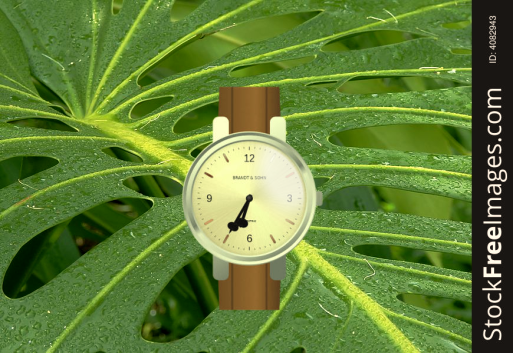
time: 6:35
